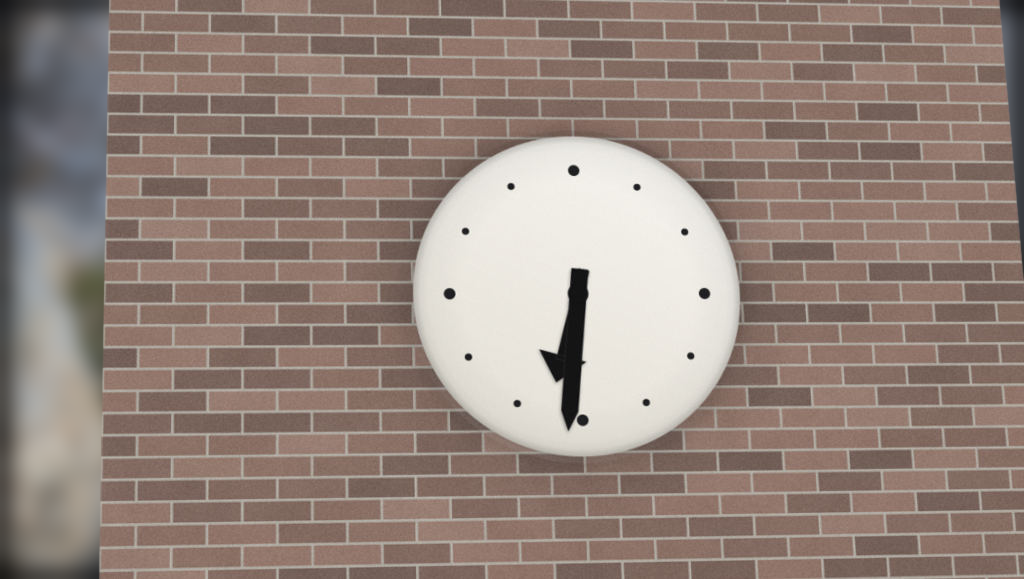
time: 6:31
